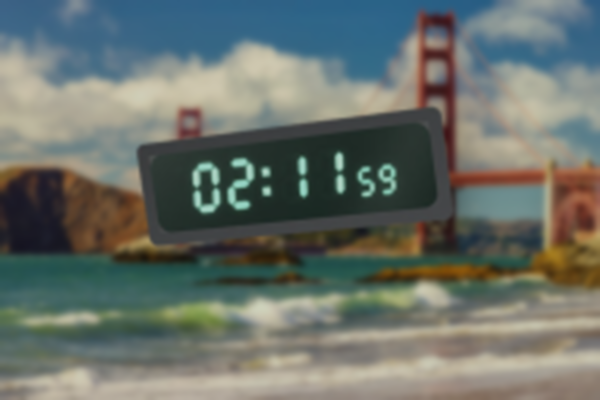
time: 2:11:59
